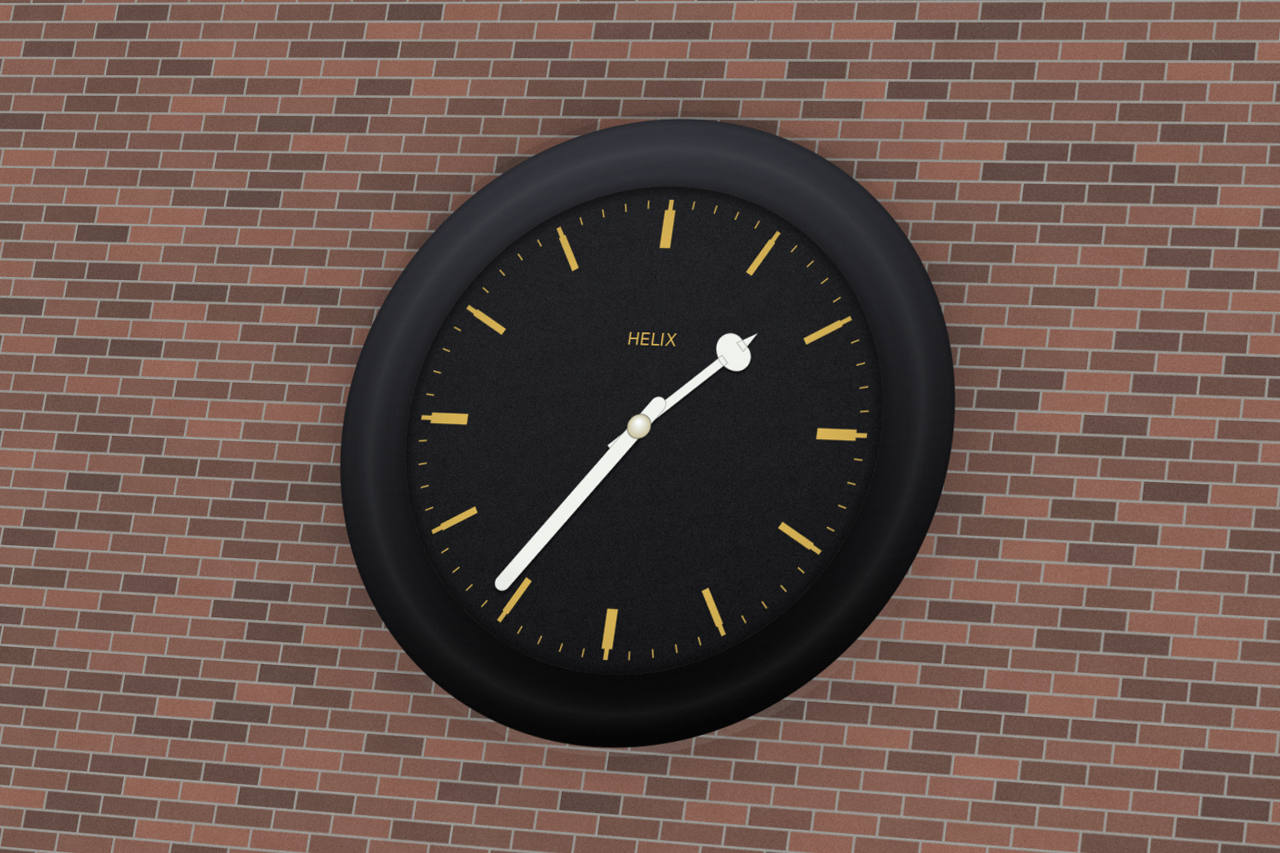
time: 1:36
